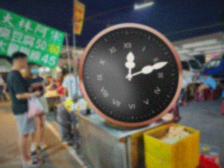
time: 12:12
